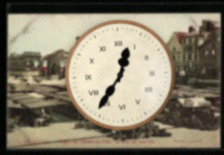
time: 12:36
